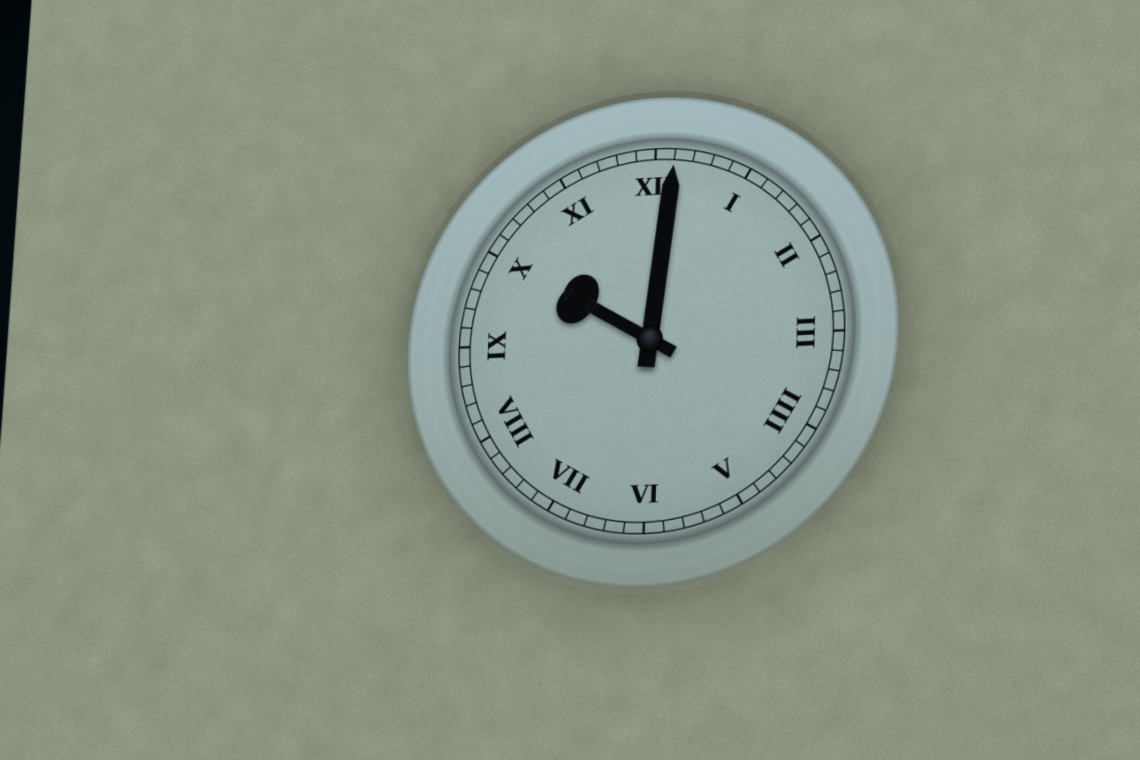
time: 10:01
